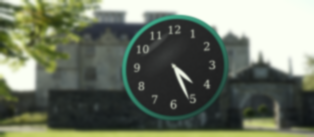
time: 4:26
